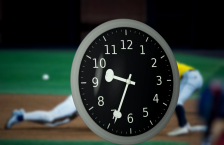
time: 9:34
